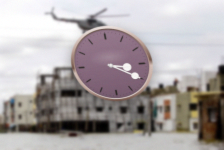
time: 3:20
